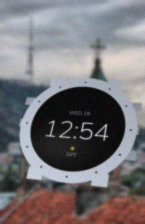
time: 12:54
